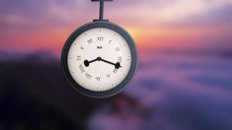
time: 8:18
